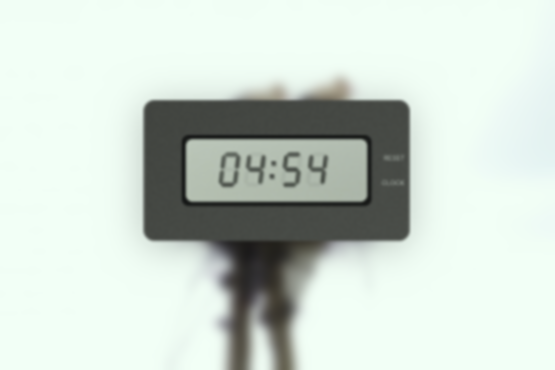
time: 4:54
